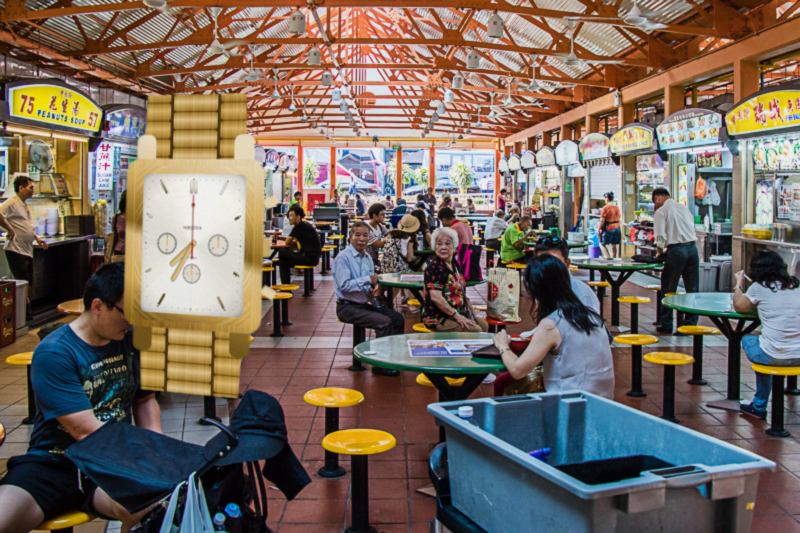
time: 7:35
